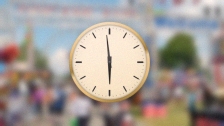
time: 5:59
